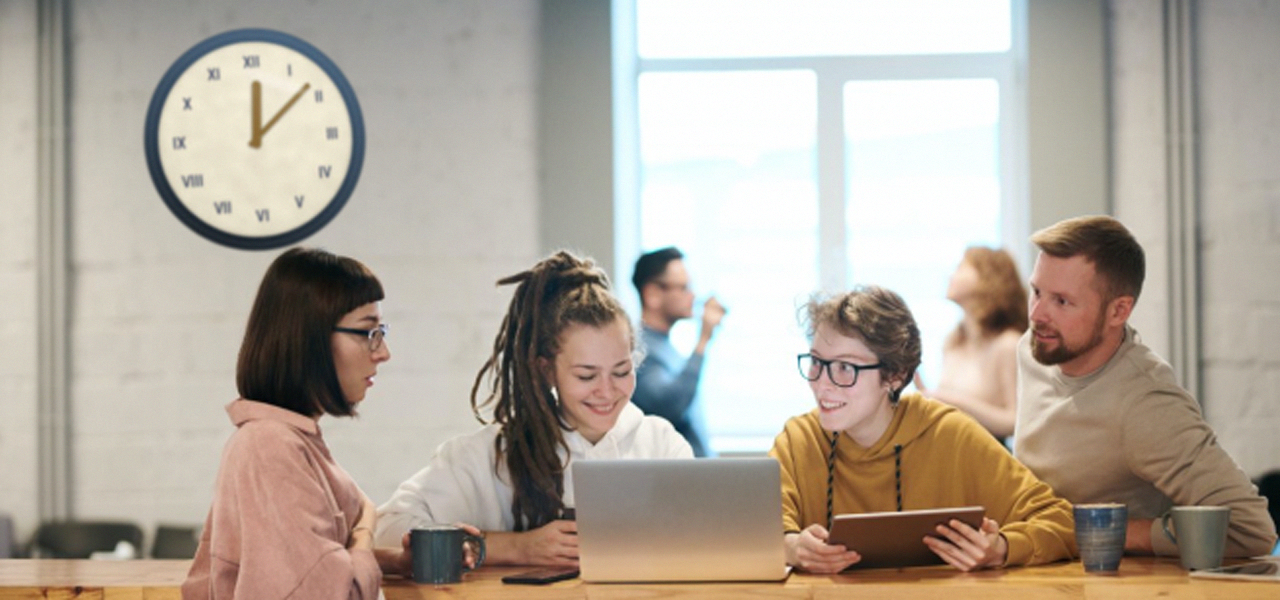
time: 12:08
